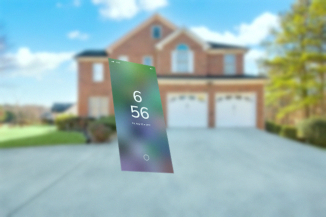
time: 6:56
